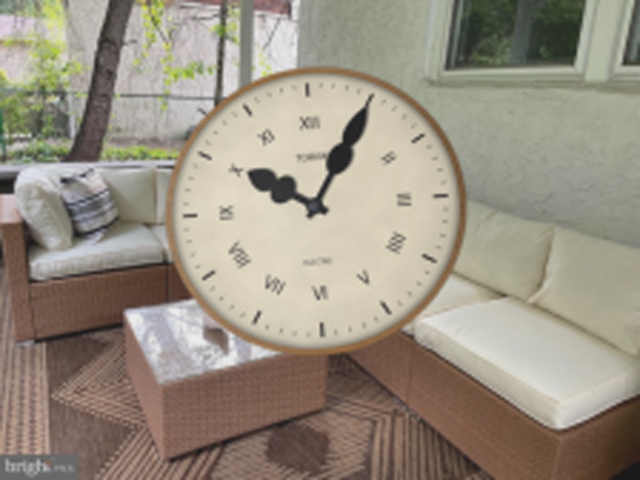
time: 10:05
